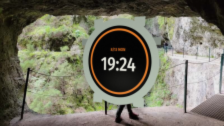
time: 19:24
